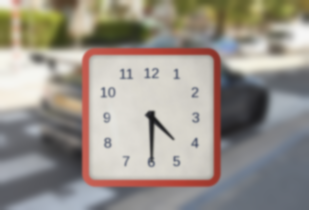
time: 4:30
